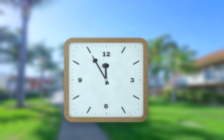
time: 11:55
